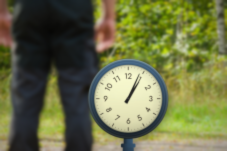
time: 1:04
